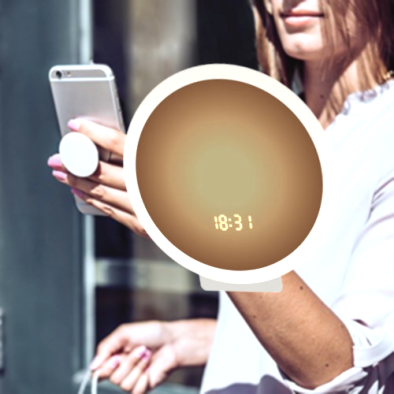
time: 18:31
